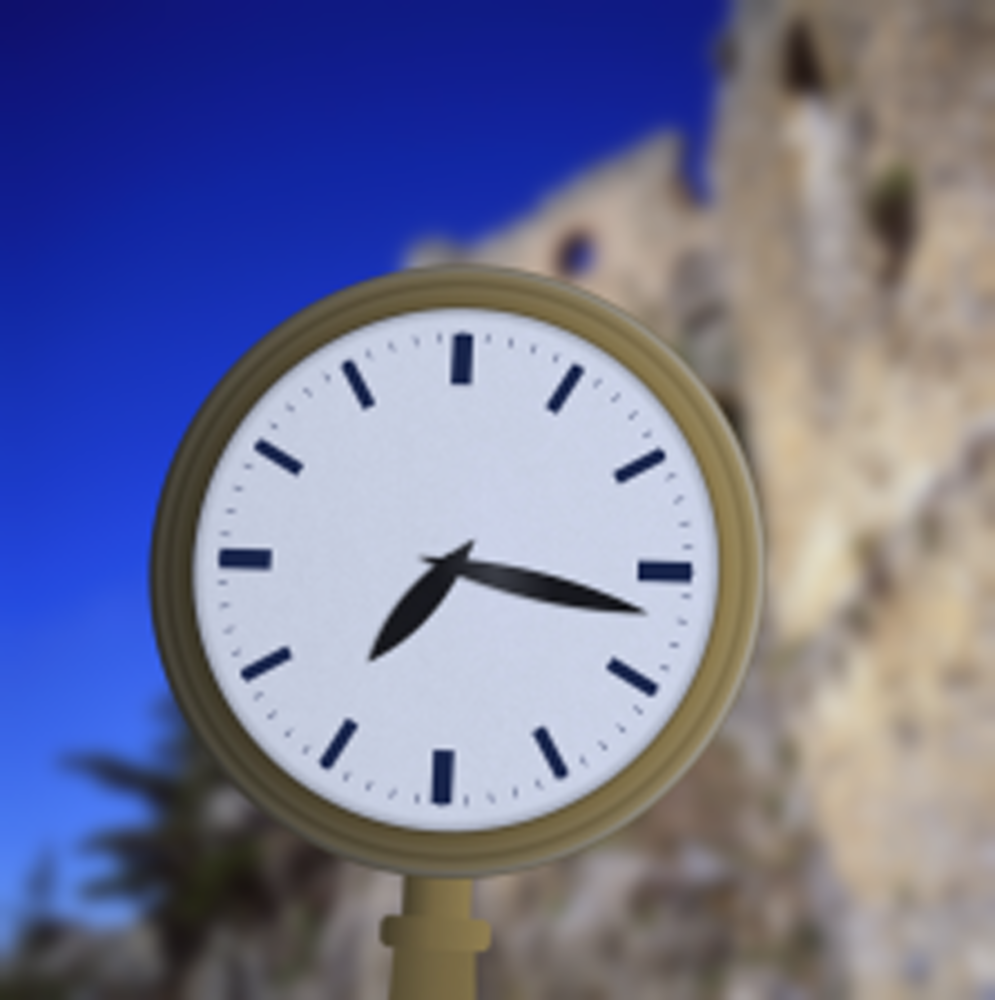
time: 7:17
